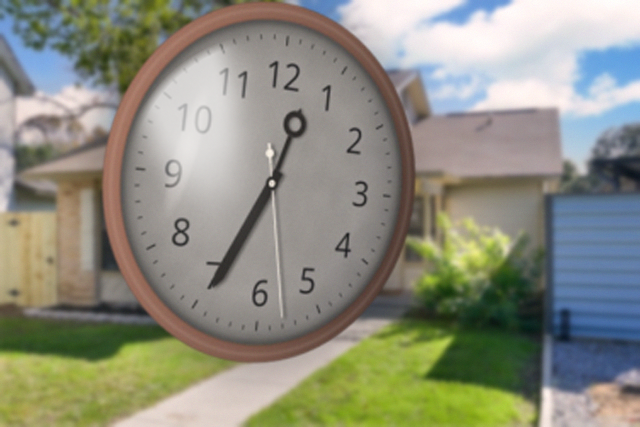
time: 12:34:28
